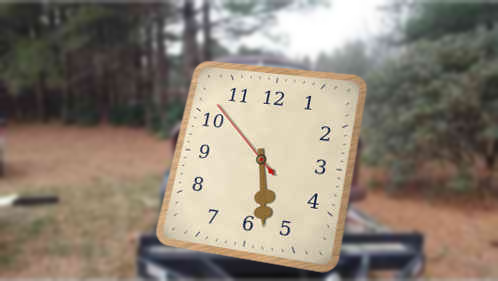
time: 5:27:52
